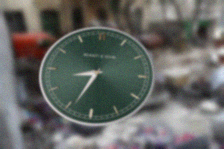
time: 8:34
